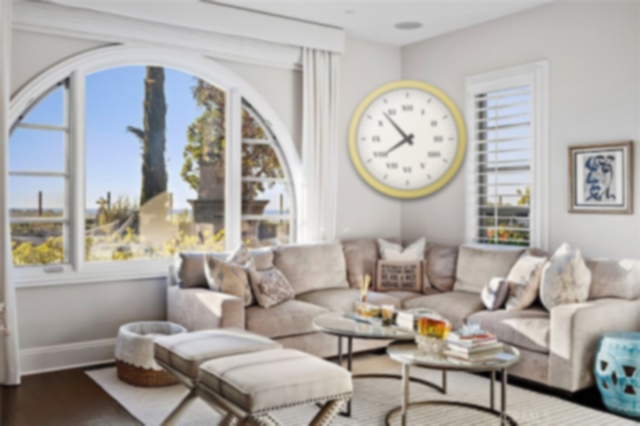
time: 7:53
